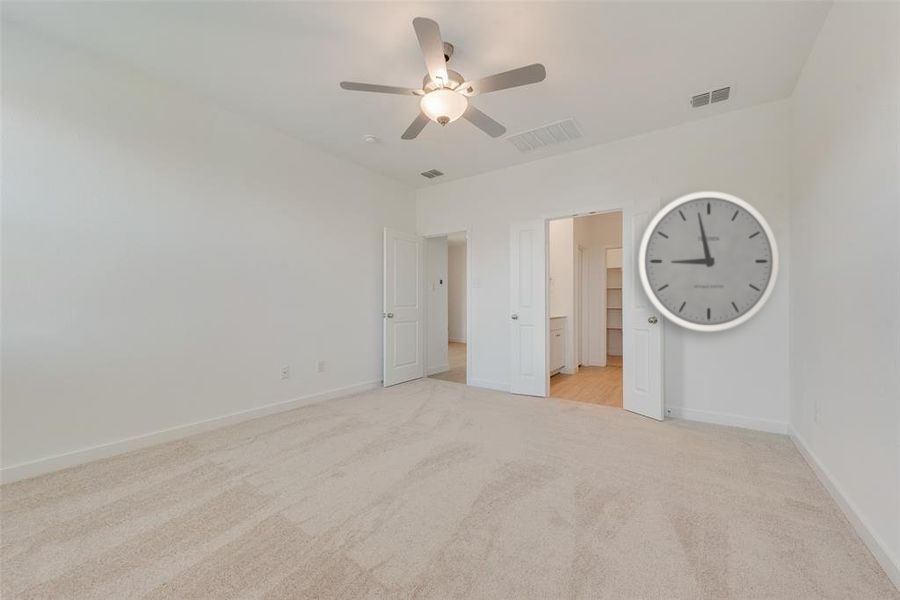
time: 8:58
